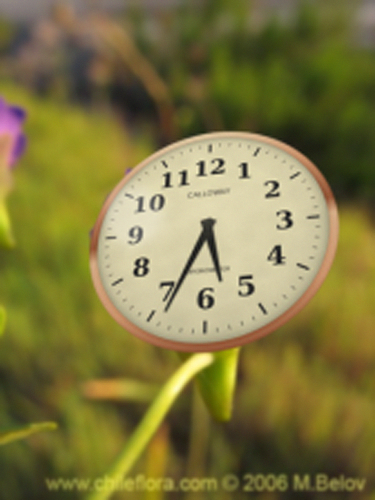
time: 5:34
